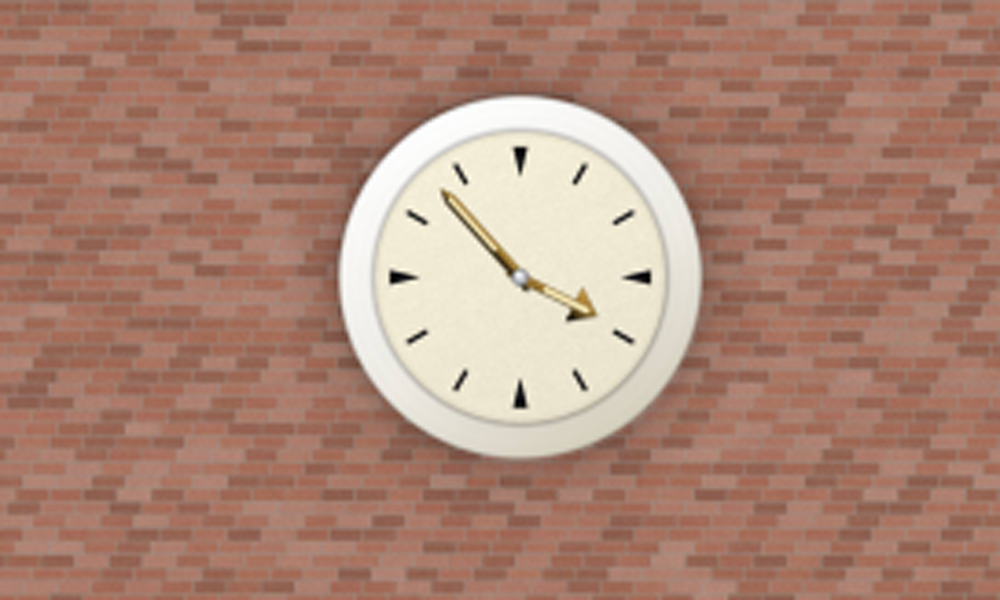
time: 3:53
